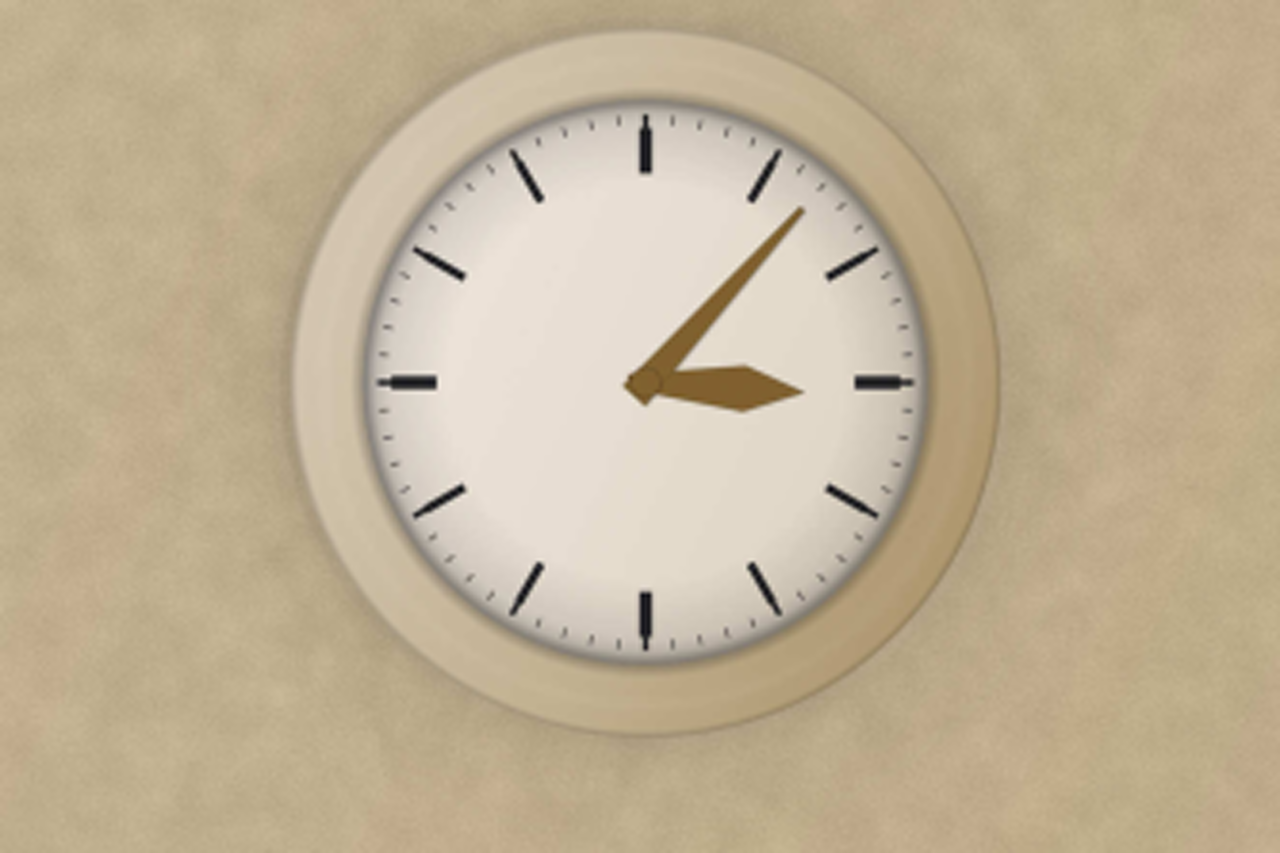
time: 3:07
